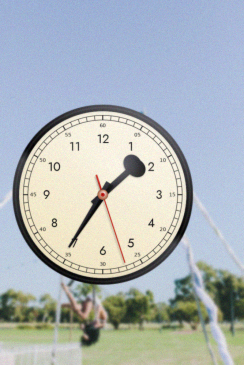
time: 1:35:27
